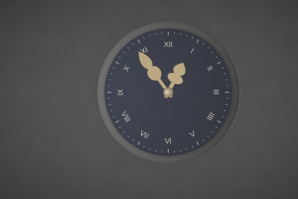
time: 12:54
